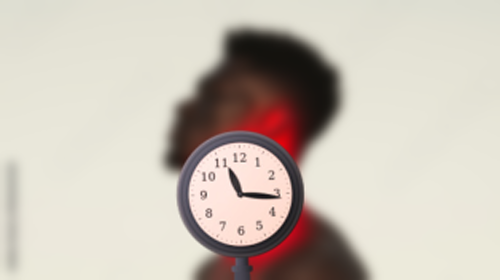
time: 11:16
